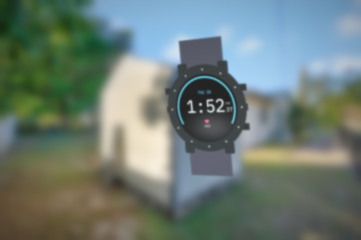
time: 1:52
